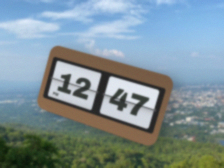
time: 12:47
